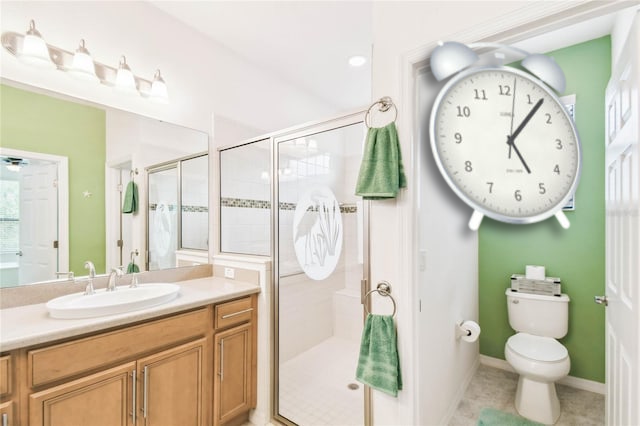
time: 5:07:02
